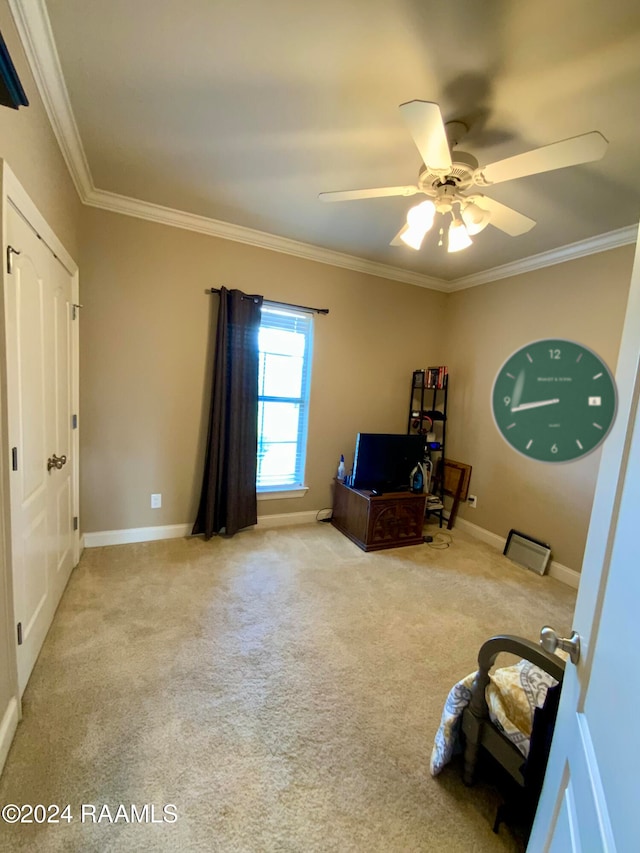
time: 8:43
